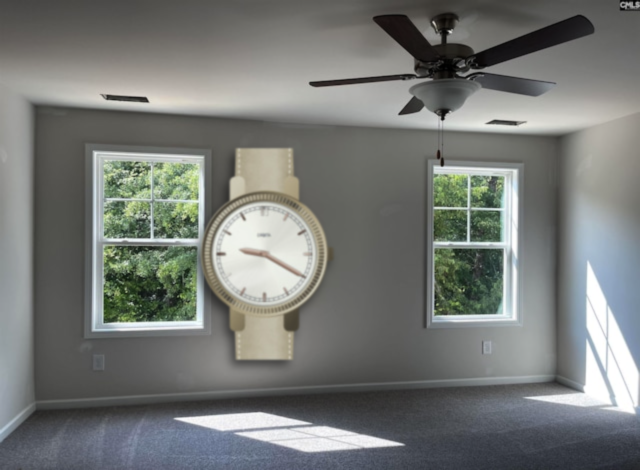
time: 9:20
